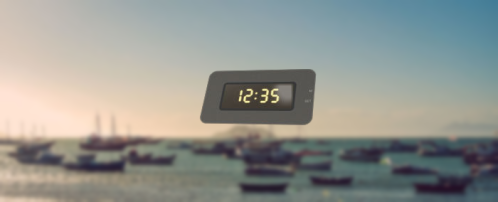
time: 12:35
